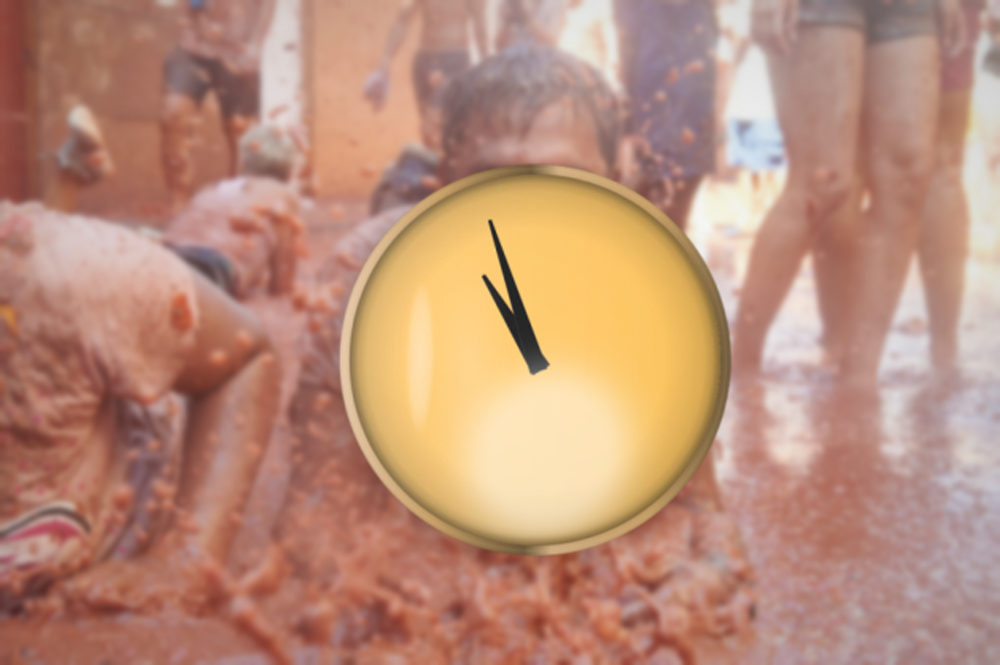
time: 10:57
